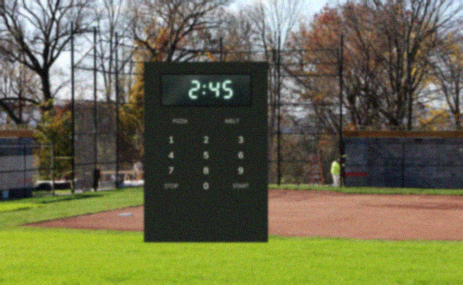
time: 2:45
